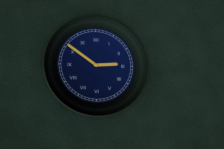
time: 2:51
